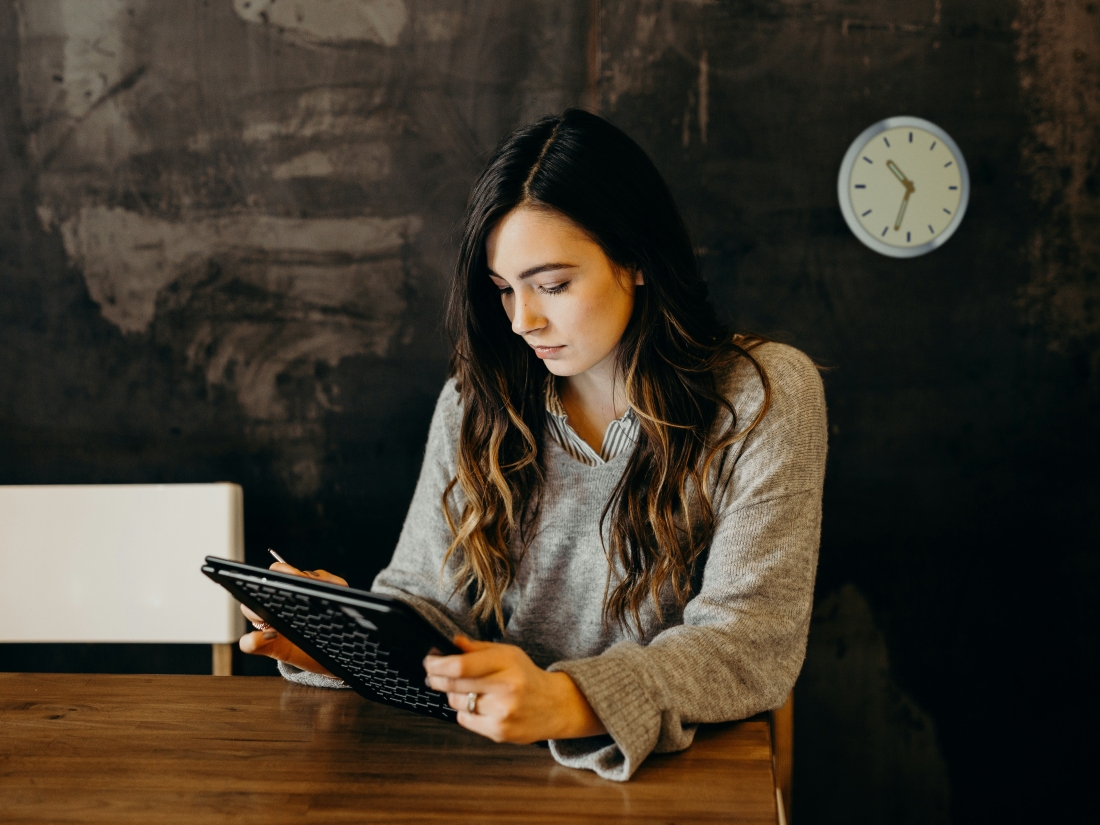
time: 10:33
